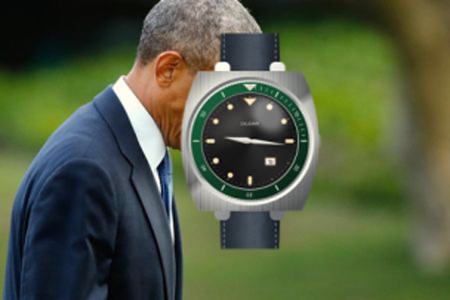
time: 9:16
